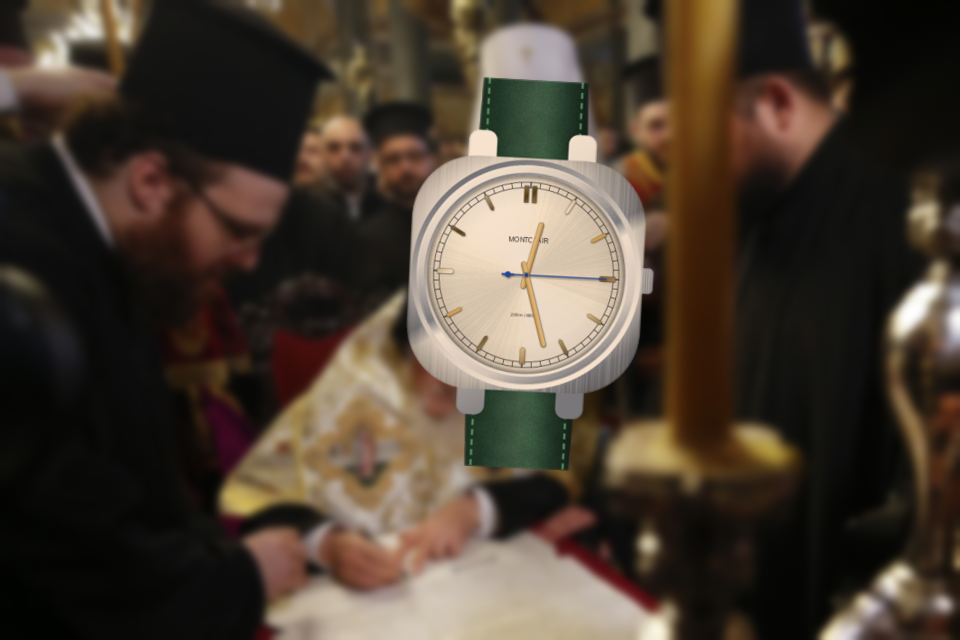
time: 12:27:15
